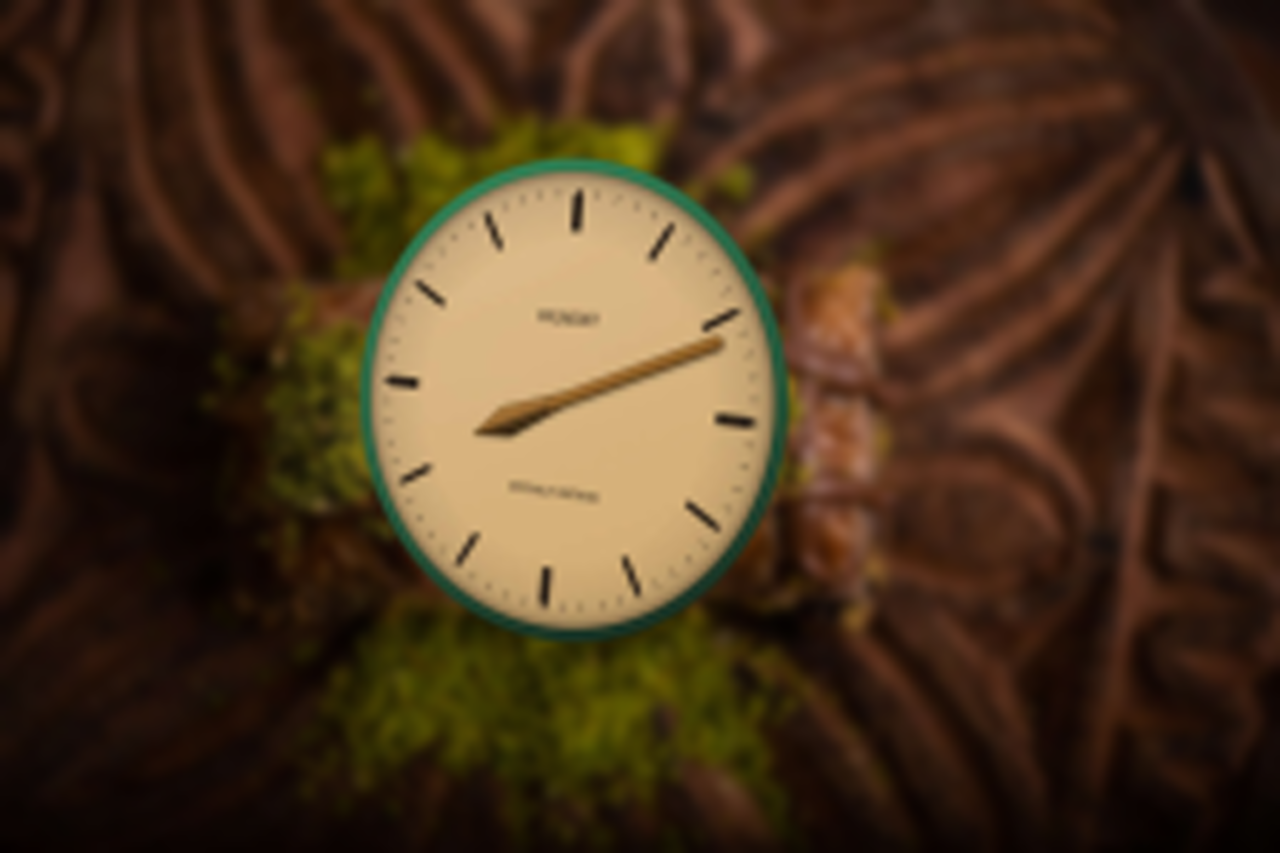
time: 8:11
